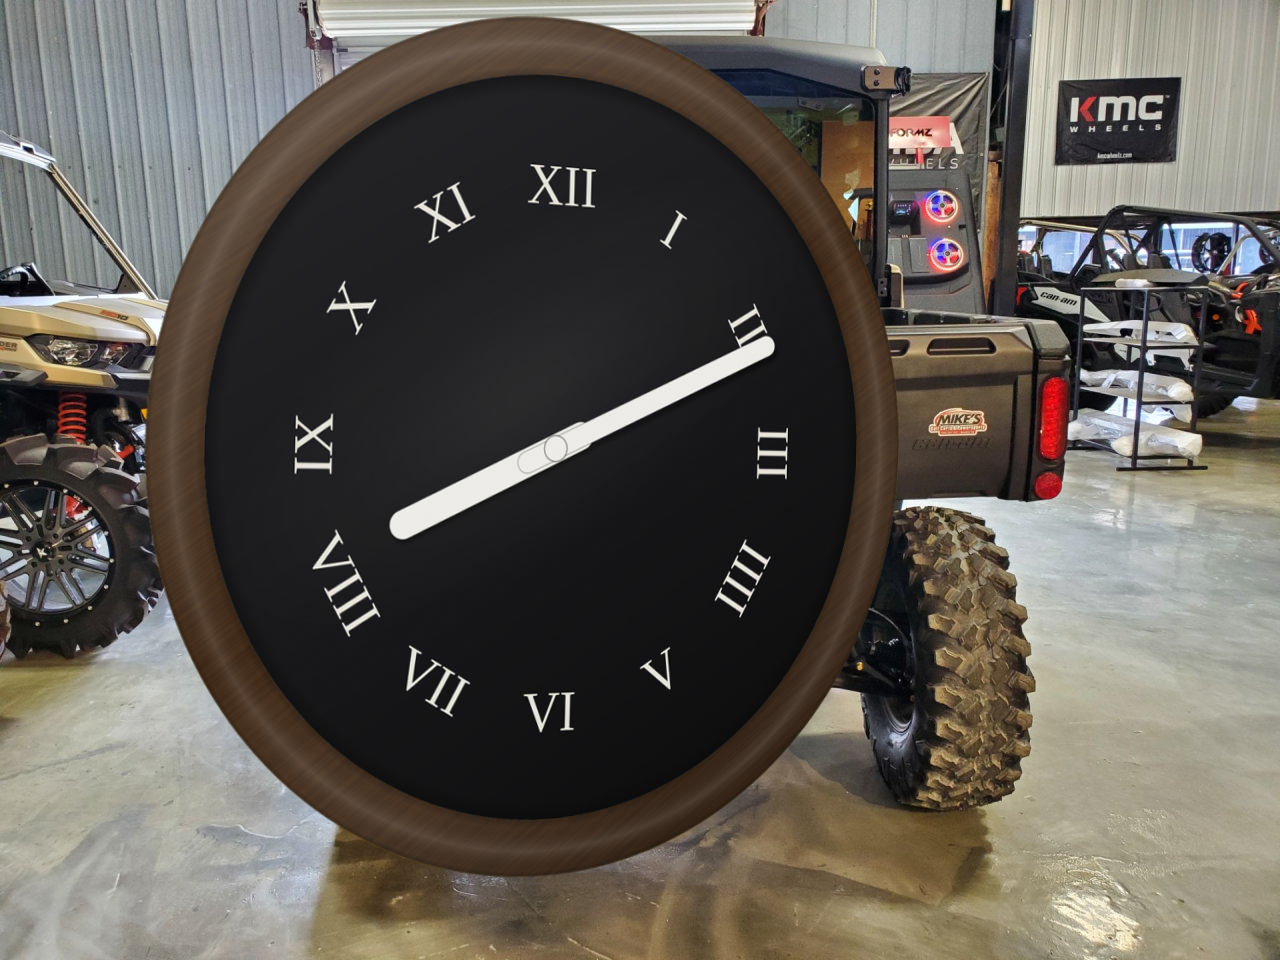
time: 8:11
